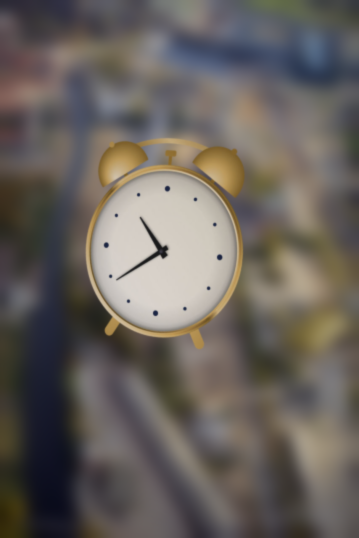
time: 10:39
